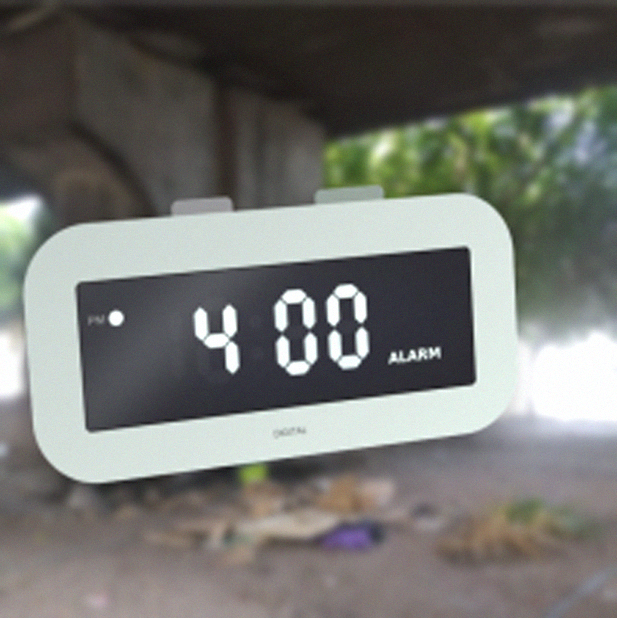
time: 4:00
